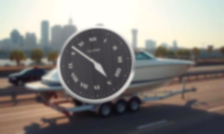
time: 4:52
